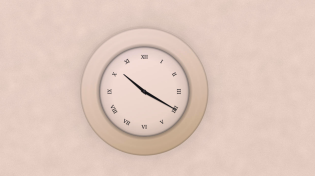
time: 10:20
